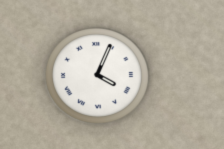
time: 4:04
